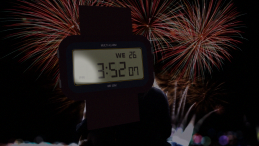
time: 3:52:07
